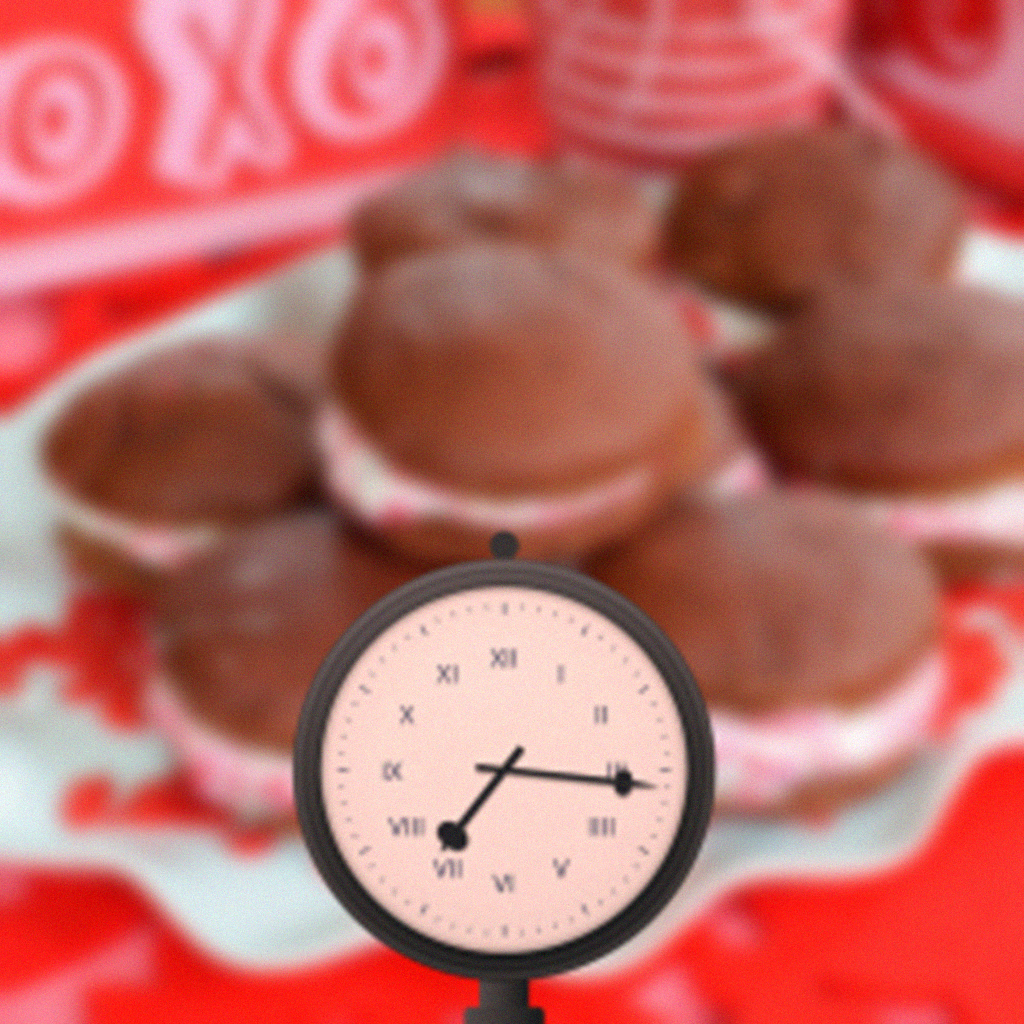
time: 7:16
